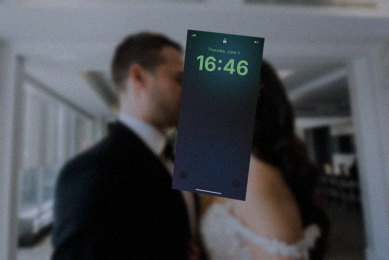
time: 16:46
